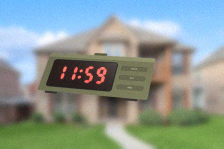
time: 11:59
